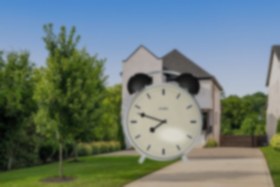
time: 7:48
